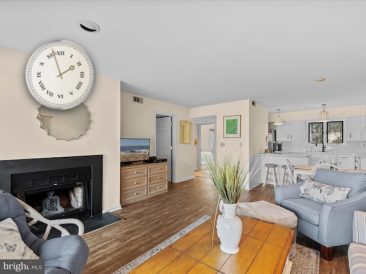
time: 1:57
